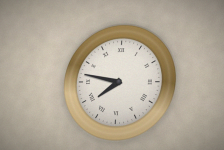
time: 7:47
